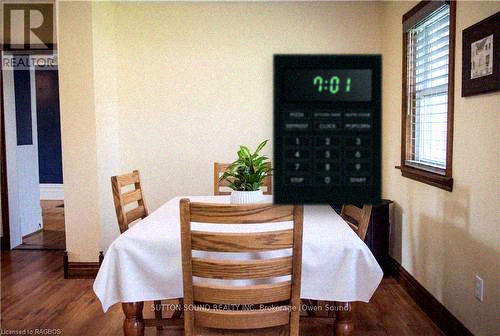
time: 7:01
